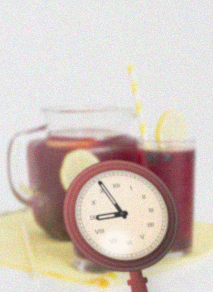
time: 8:56
